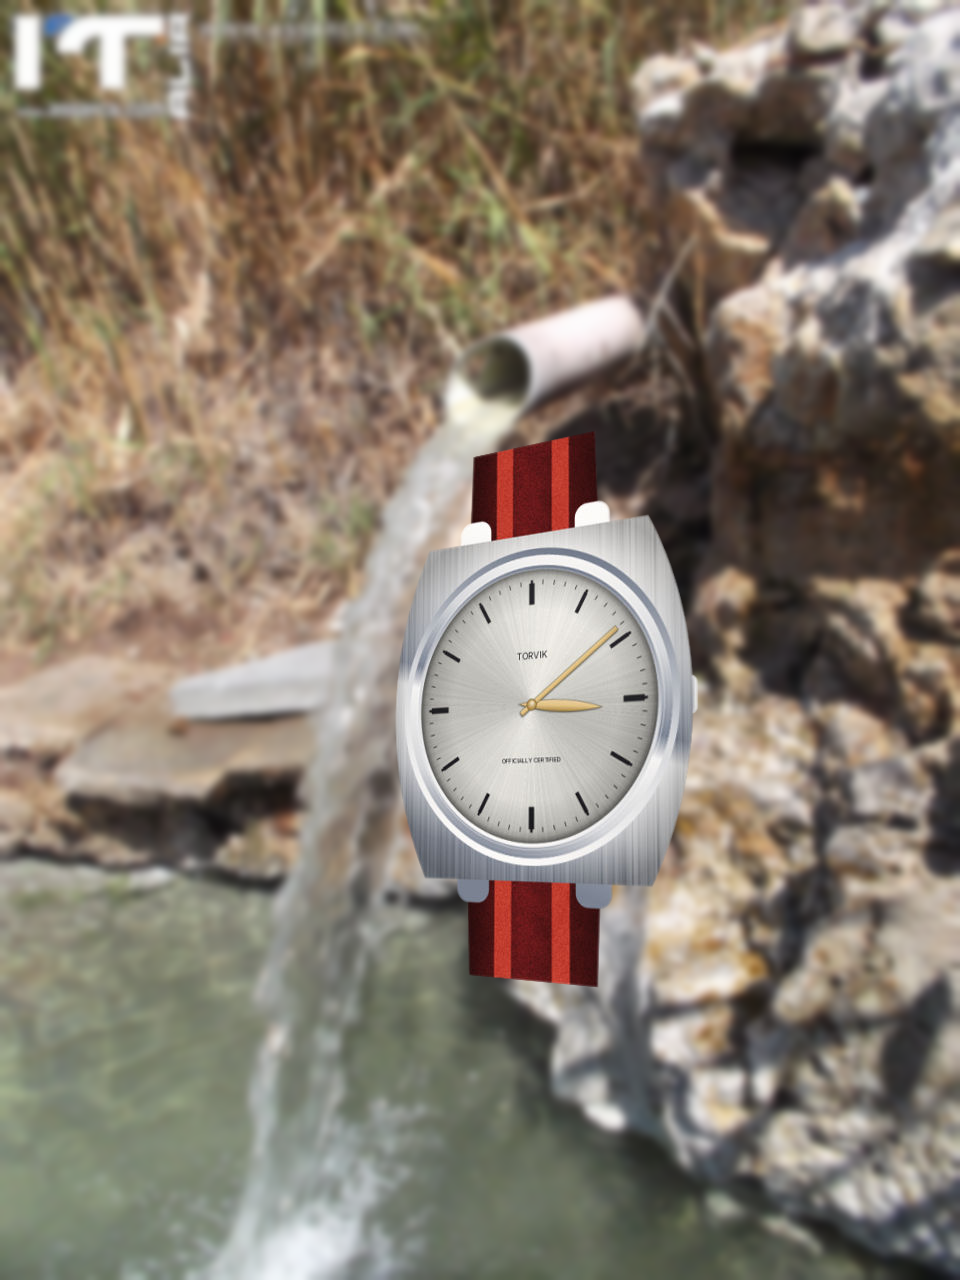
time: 3:09
